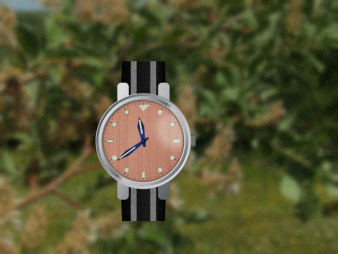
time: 11:39
